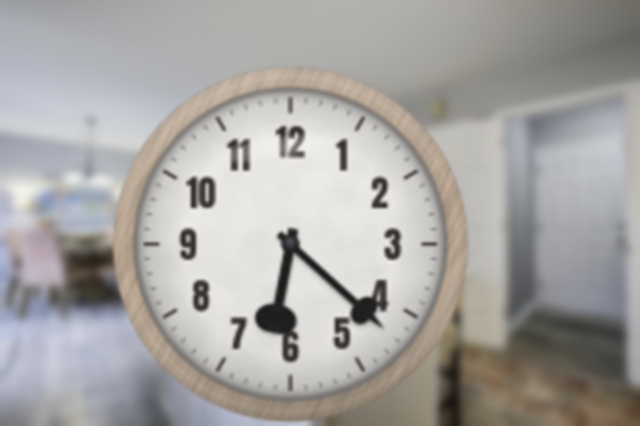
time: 6:22
